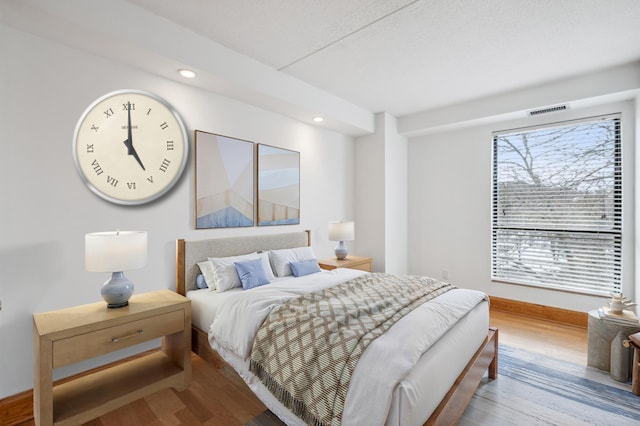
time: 5:00
